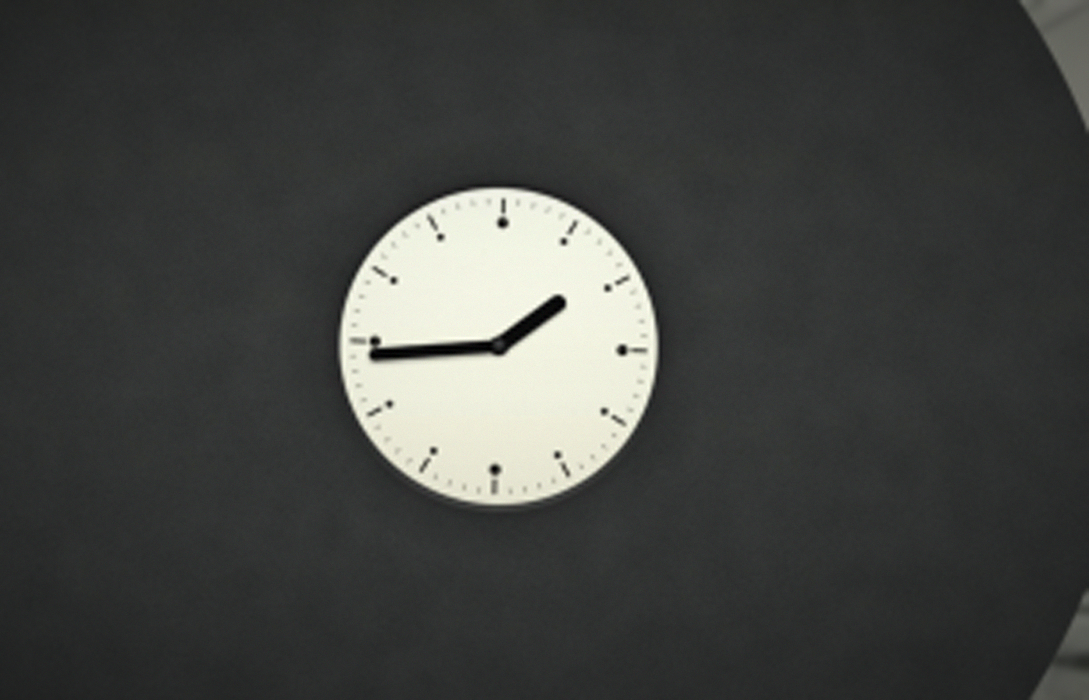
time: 1:44
